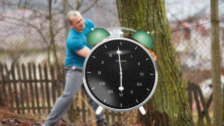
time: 5:59
